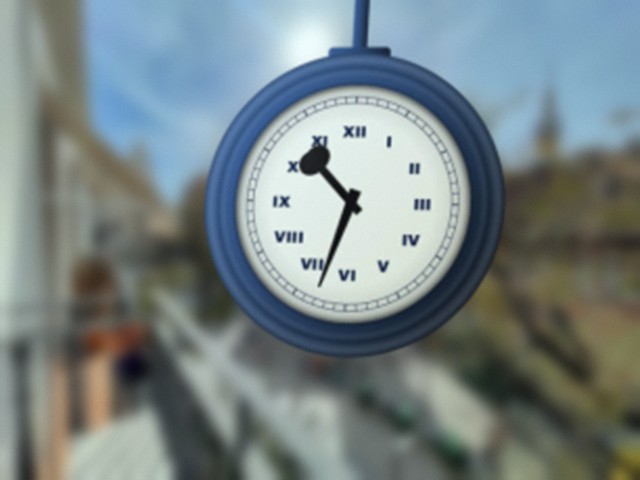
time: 10:33
